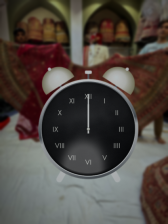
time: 12:00
